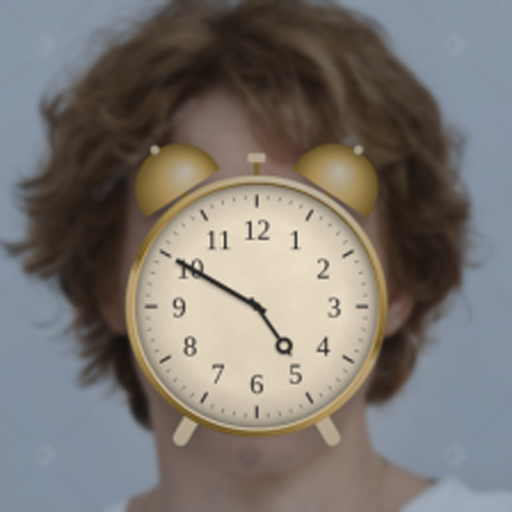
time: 4:50
